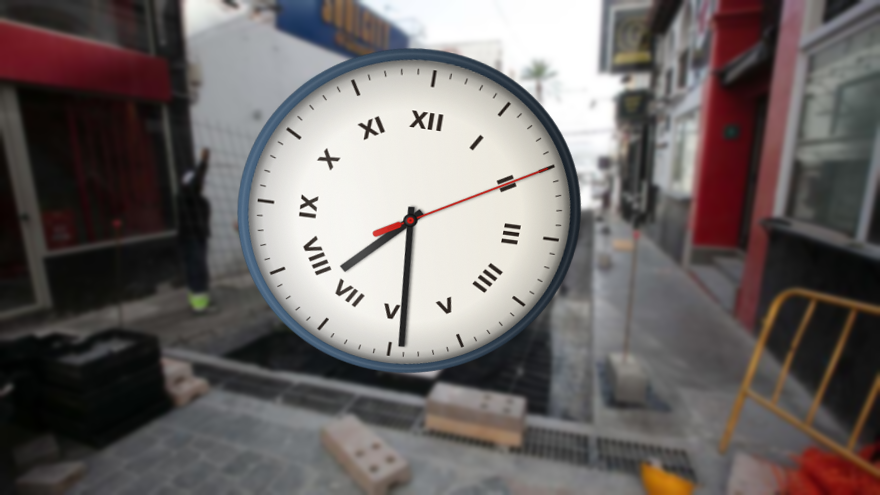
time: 7:29:10
